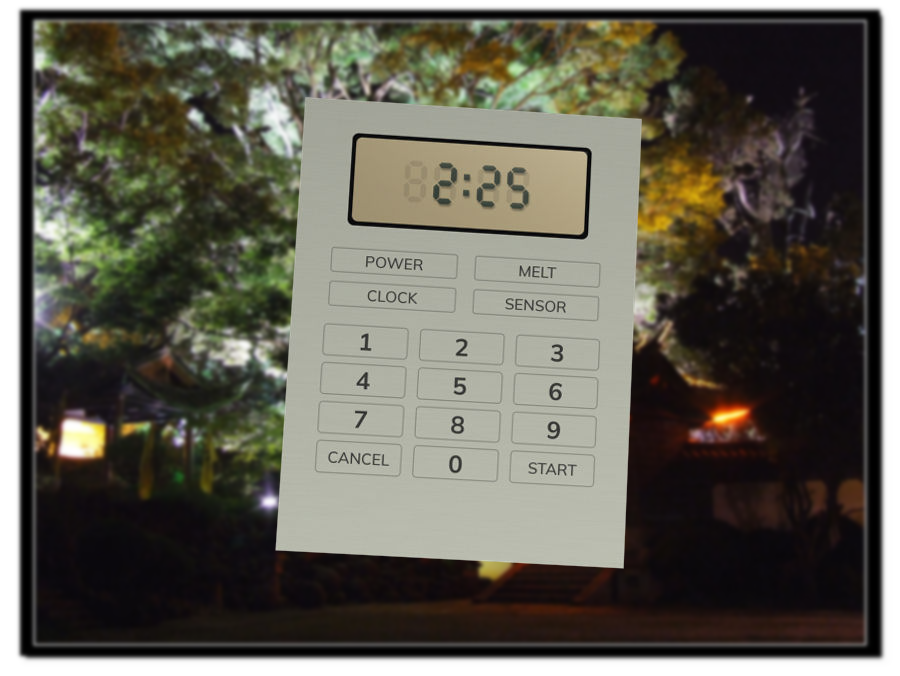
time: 2:25
